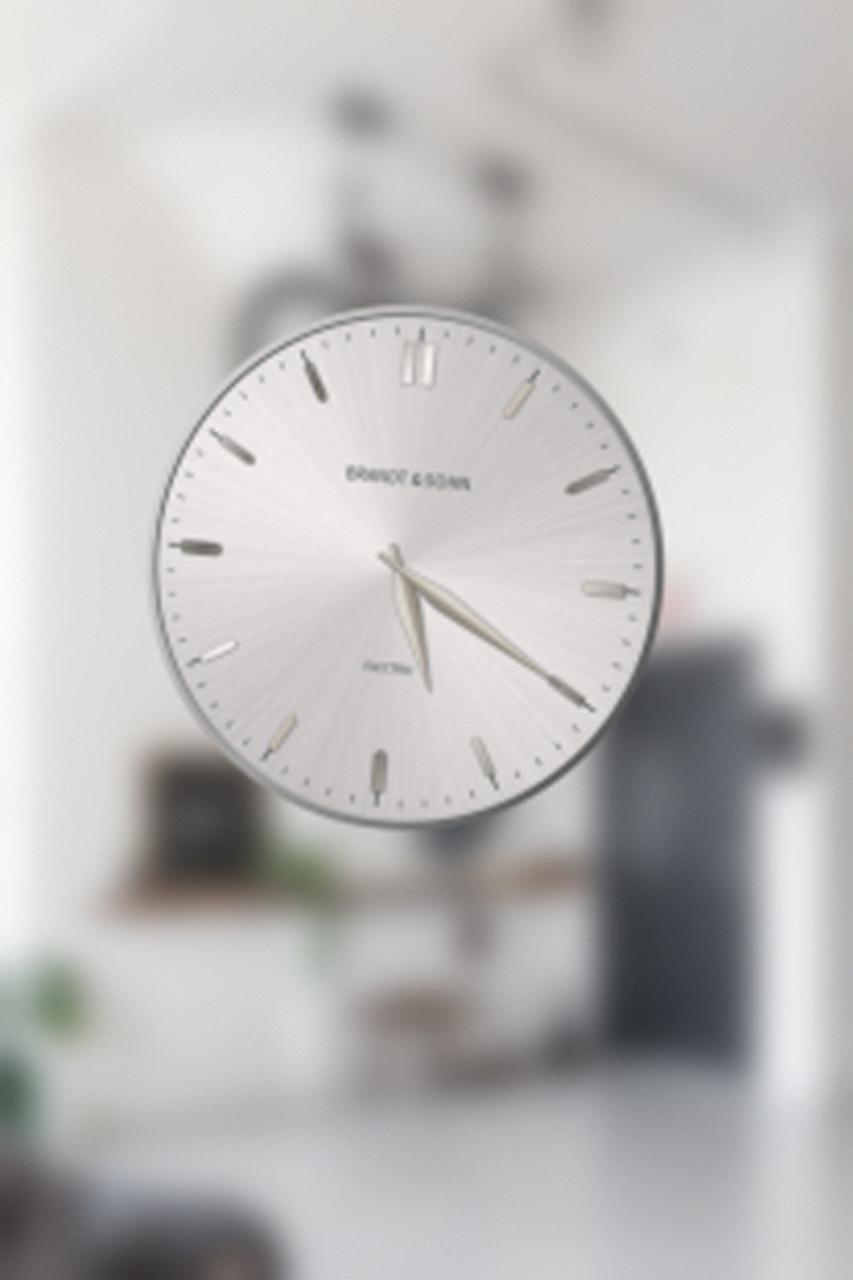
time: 5:20
